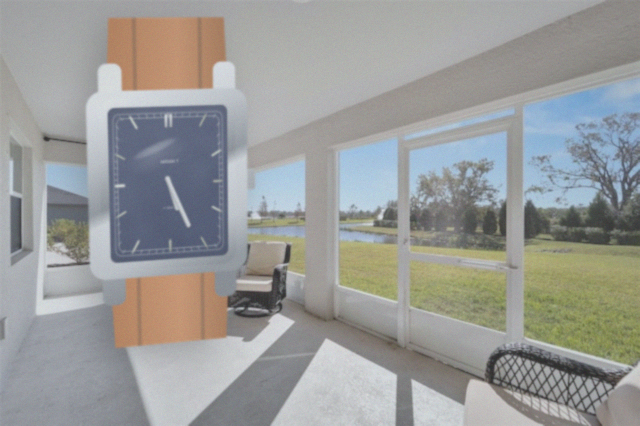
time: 5:26
